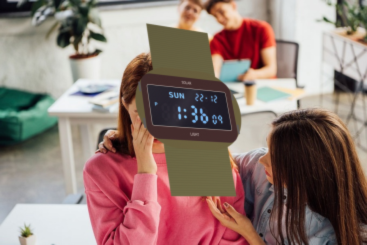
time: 1:36:09
